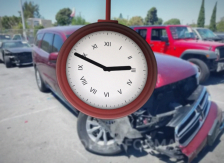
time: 2:49
